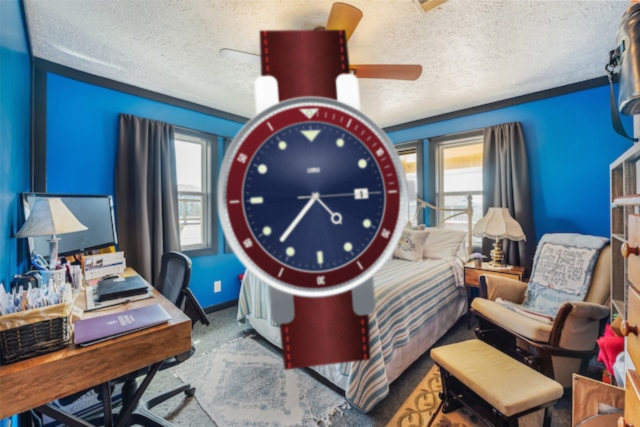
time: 4:37:15
